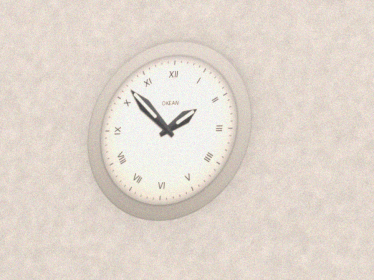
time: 1:52
